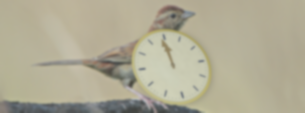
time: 11:59
